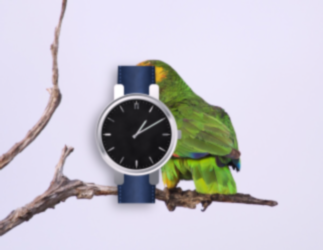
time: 1:10
